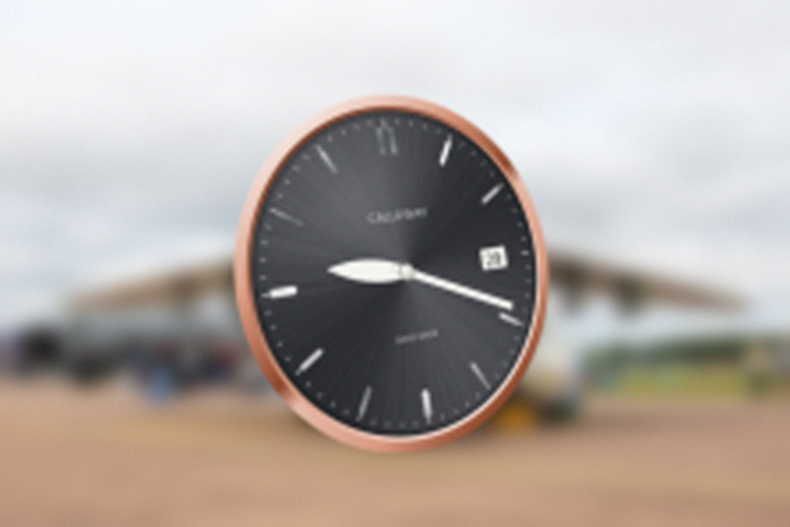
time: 9:19
